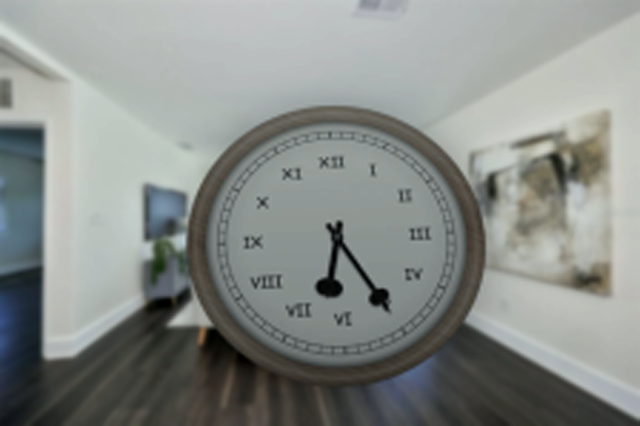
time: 6:25
